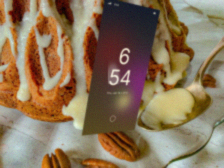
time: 6:54
